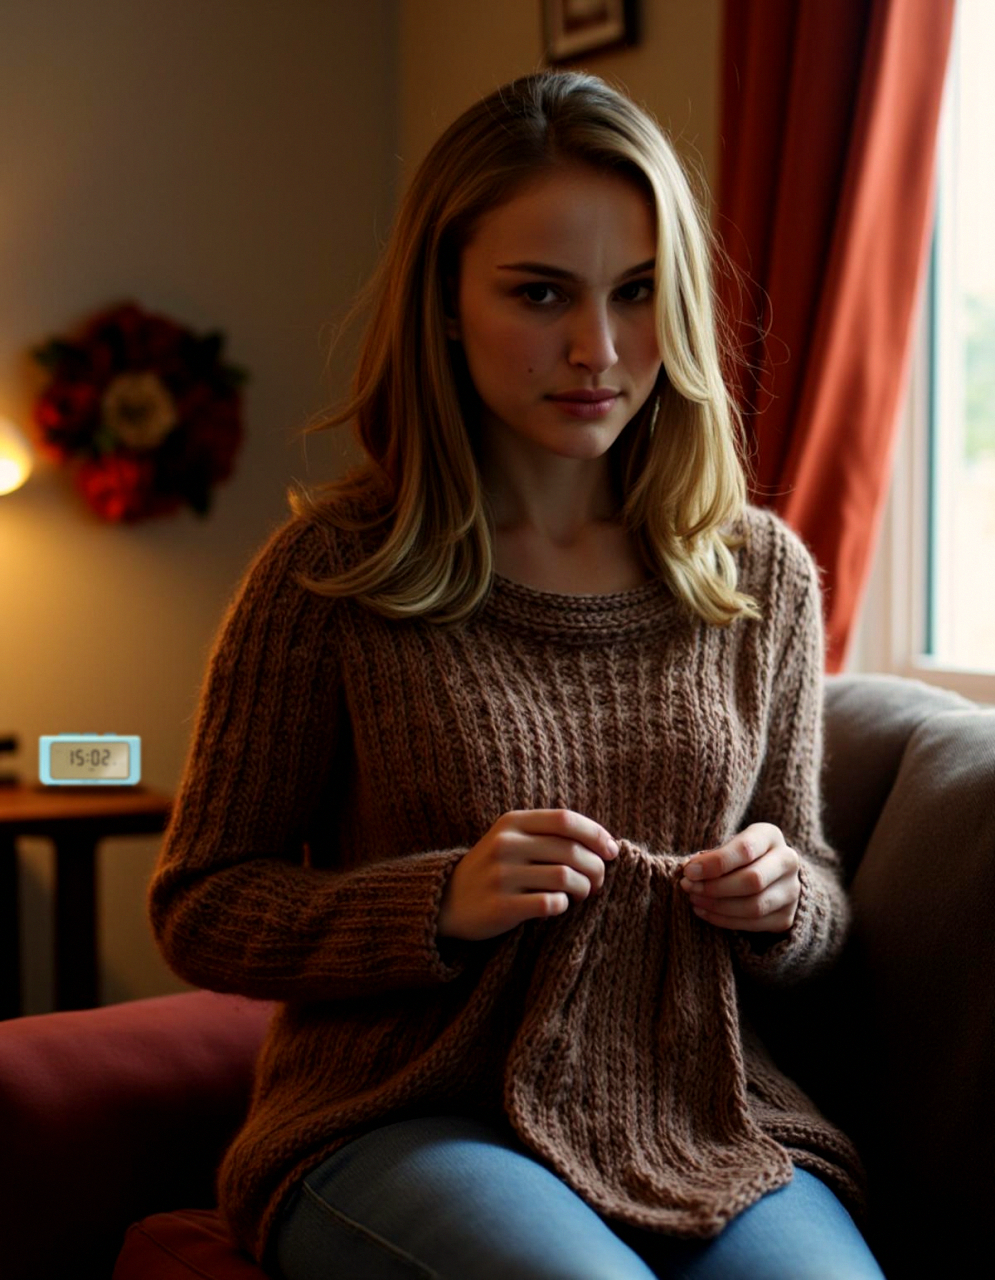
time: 15:02
